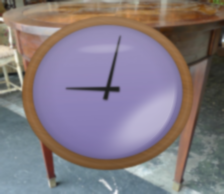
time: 9:02
